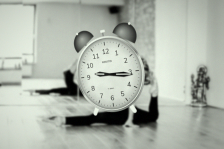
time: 9:16
